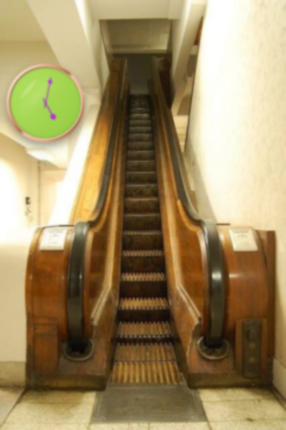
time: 5:02
